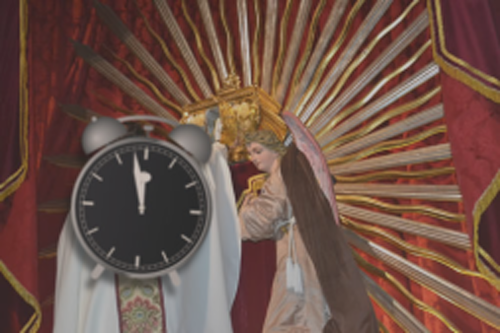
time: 11:58
